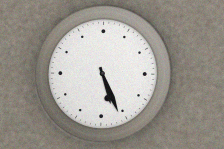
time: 5:26
